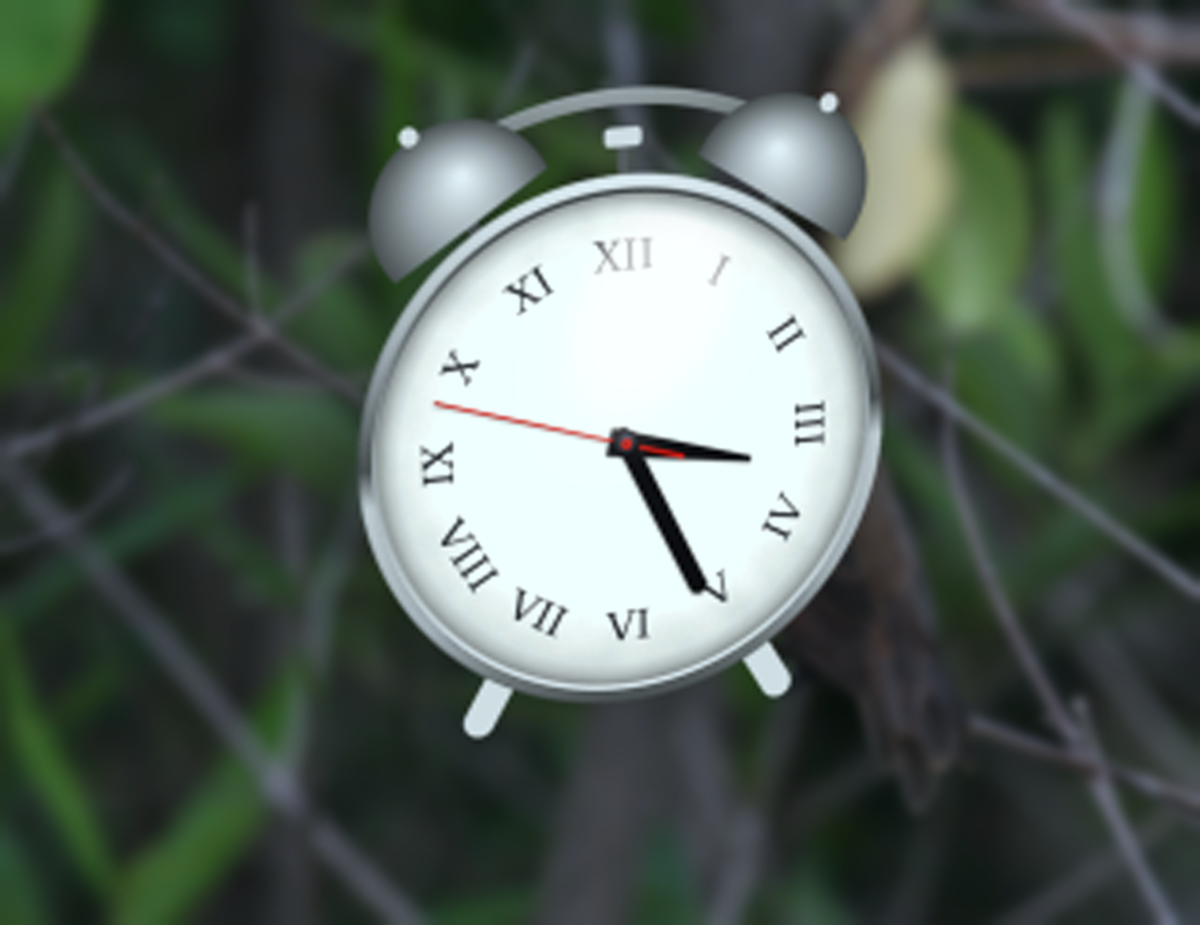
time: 3:25:48
